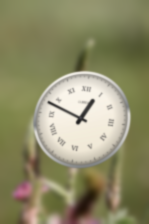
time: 12:48
